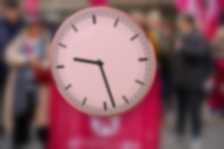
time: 9:28
